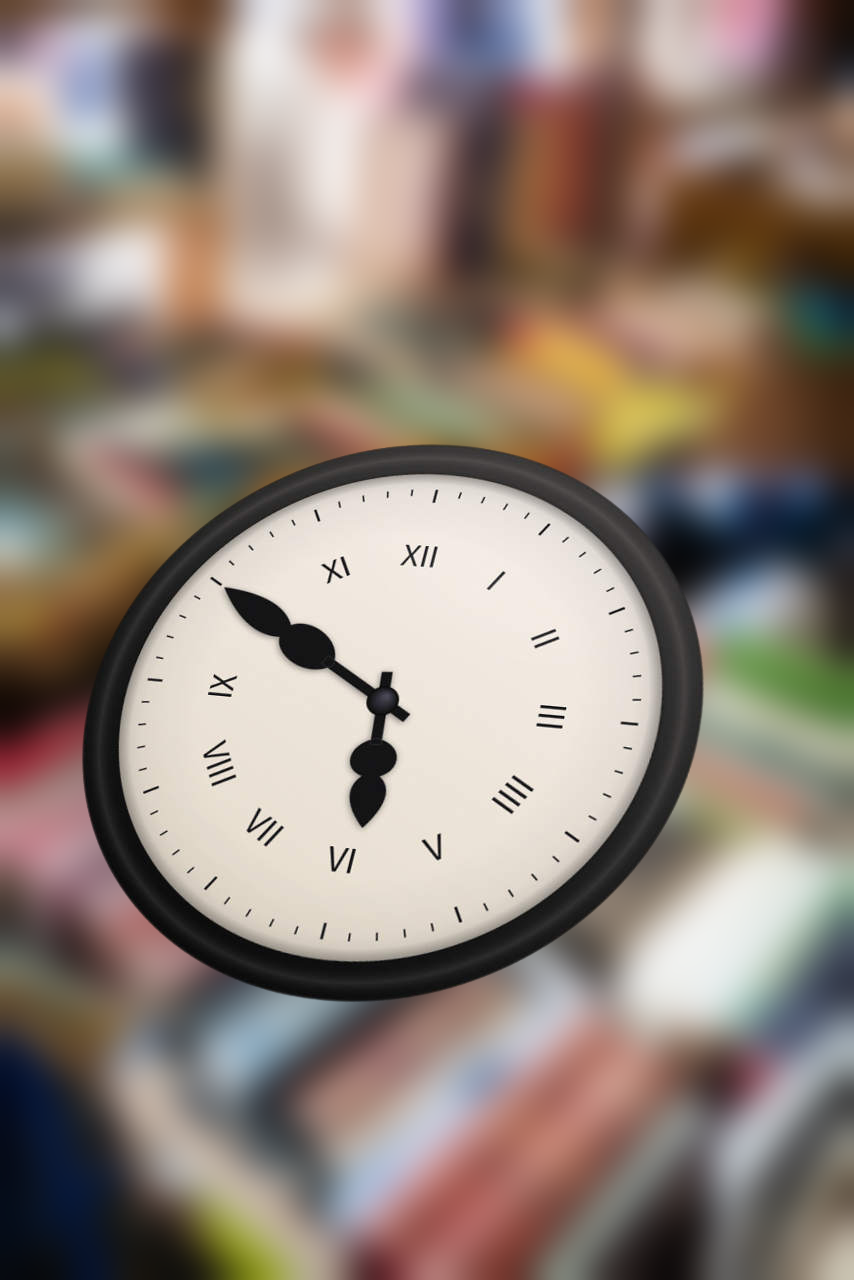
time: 5:50
